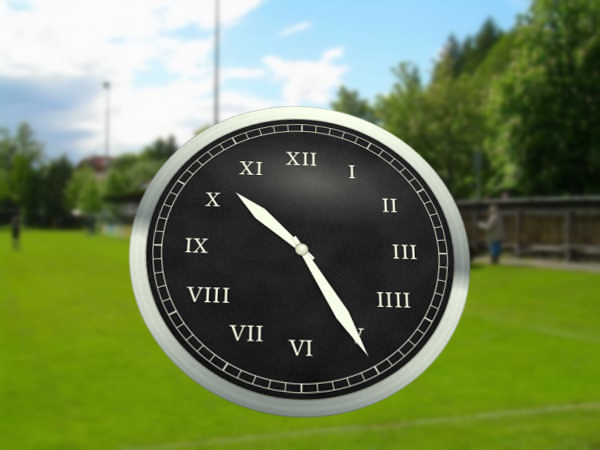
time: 10:25
